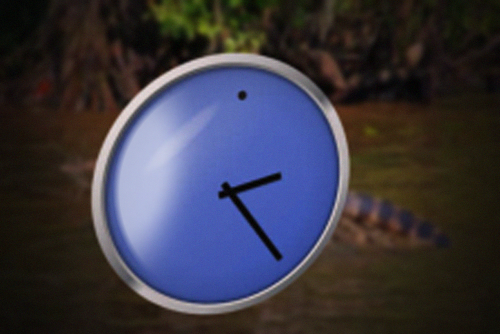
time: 2:23
